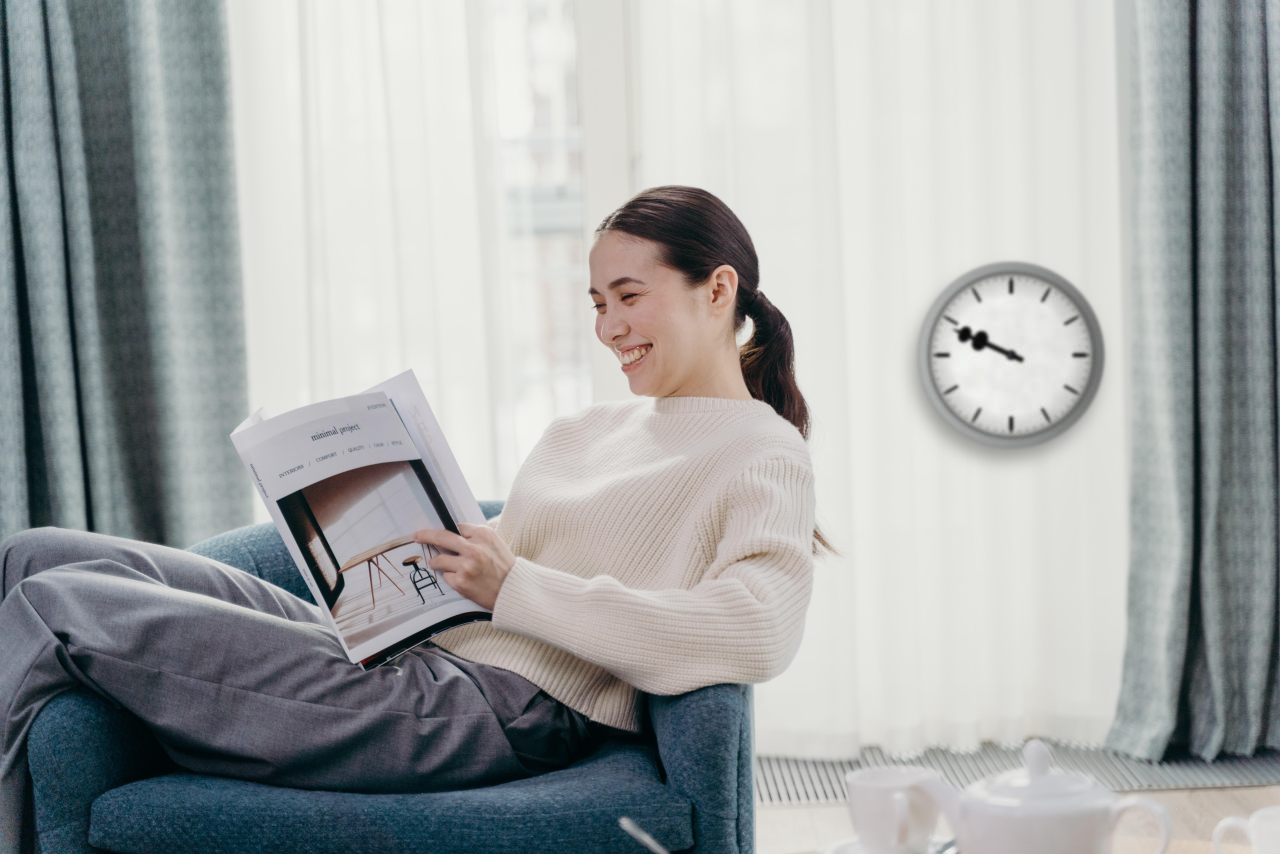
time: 9:49
